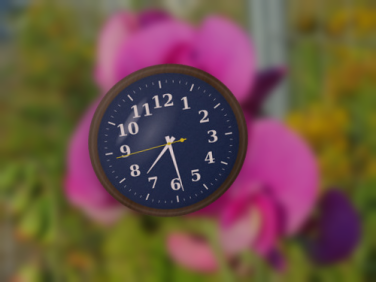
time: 7:28:44
